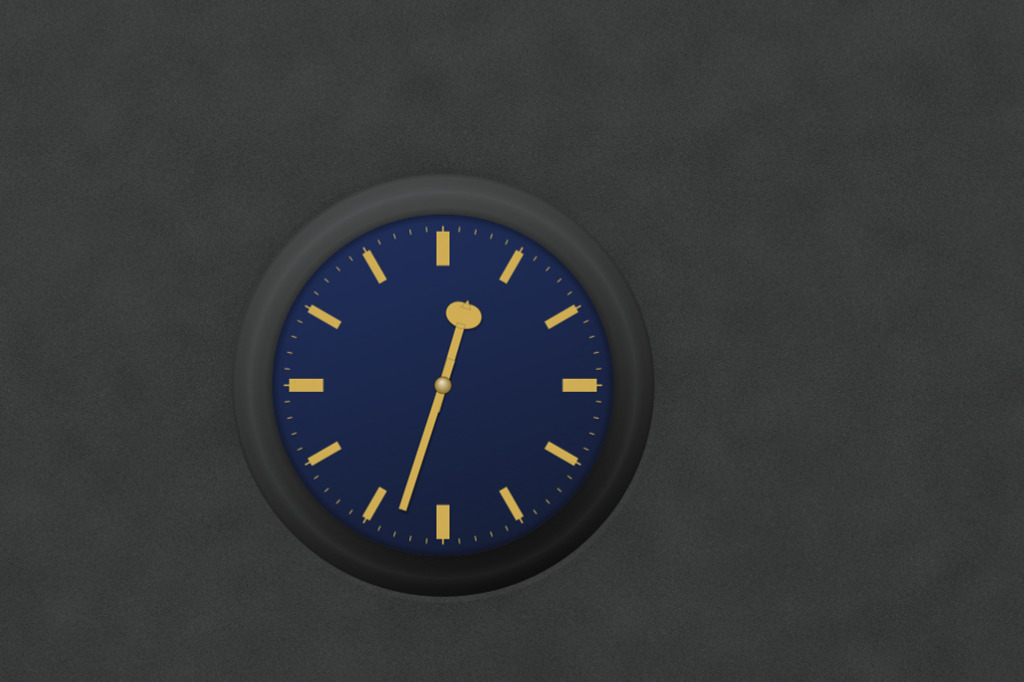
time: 12:33
